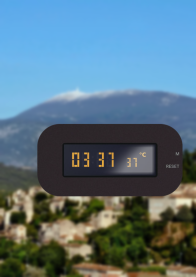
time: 3:37
